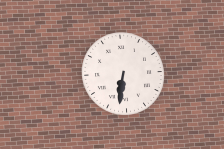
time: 6:32
